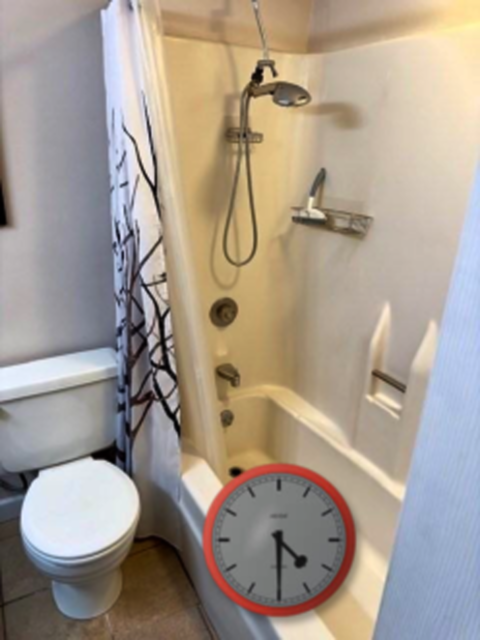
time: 4:30
